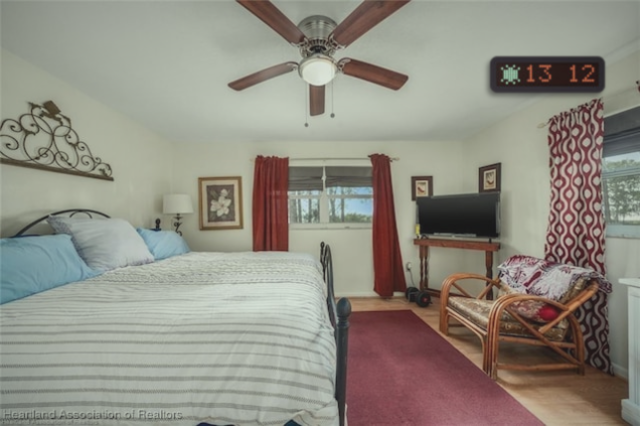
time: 13:12
